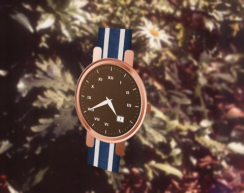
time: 4:40
